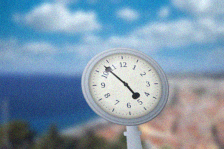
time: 4:53
